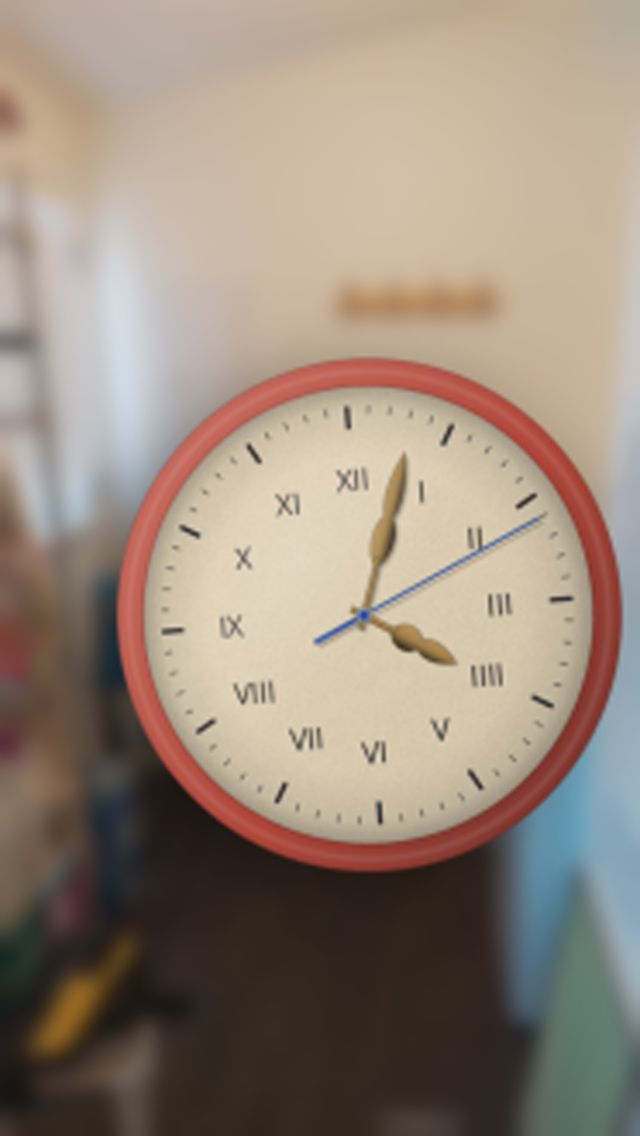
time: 4:03:11
